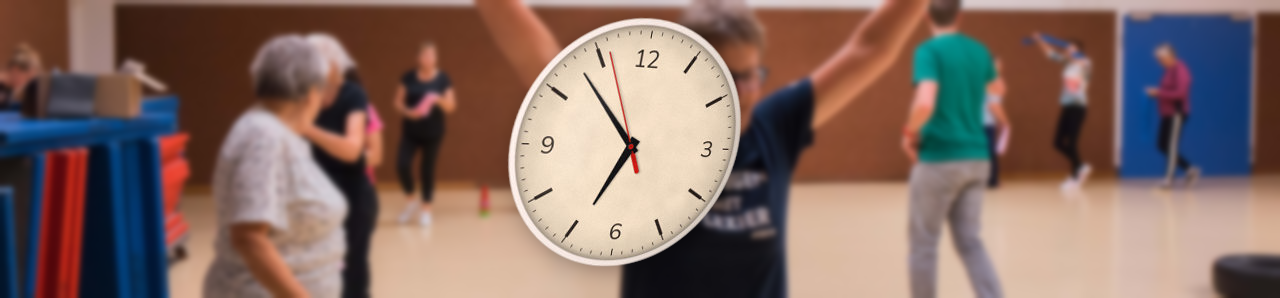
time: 6:52:56
